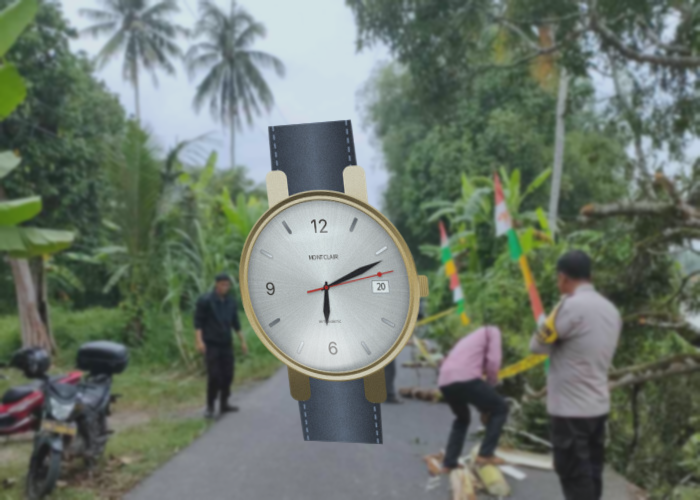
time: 6:11:13
